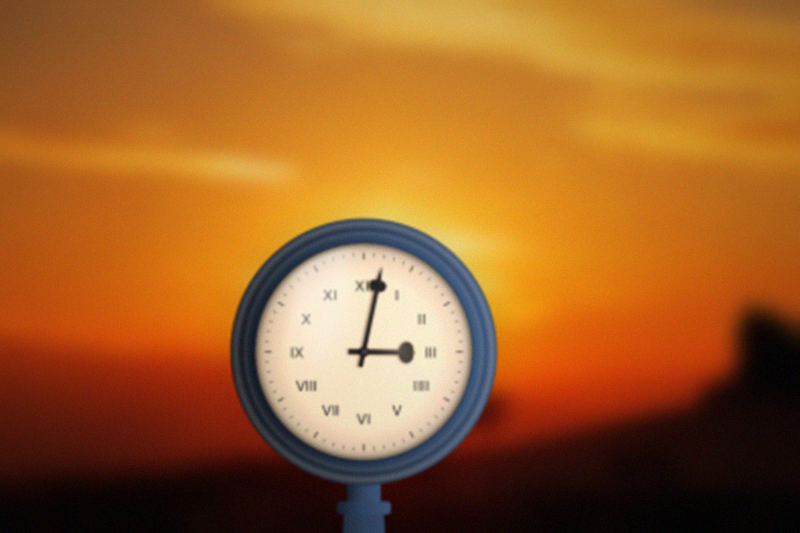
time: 3:02
